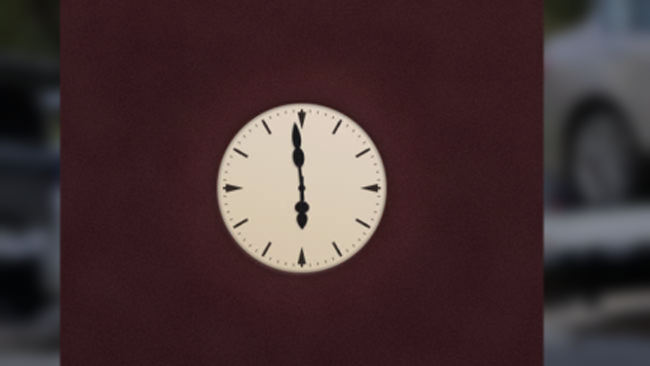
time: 5:59
